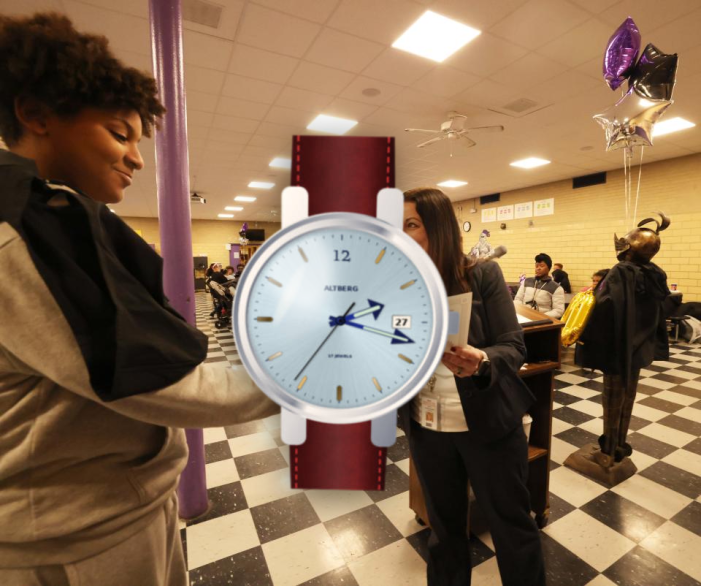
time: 2:17:36
